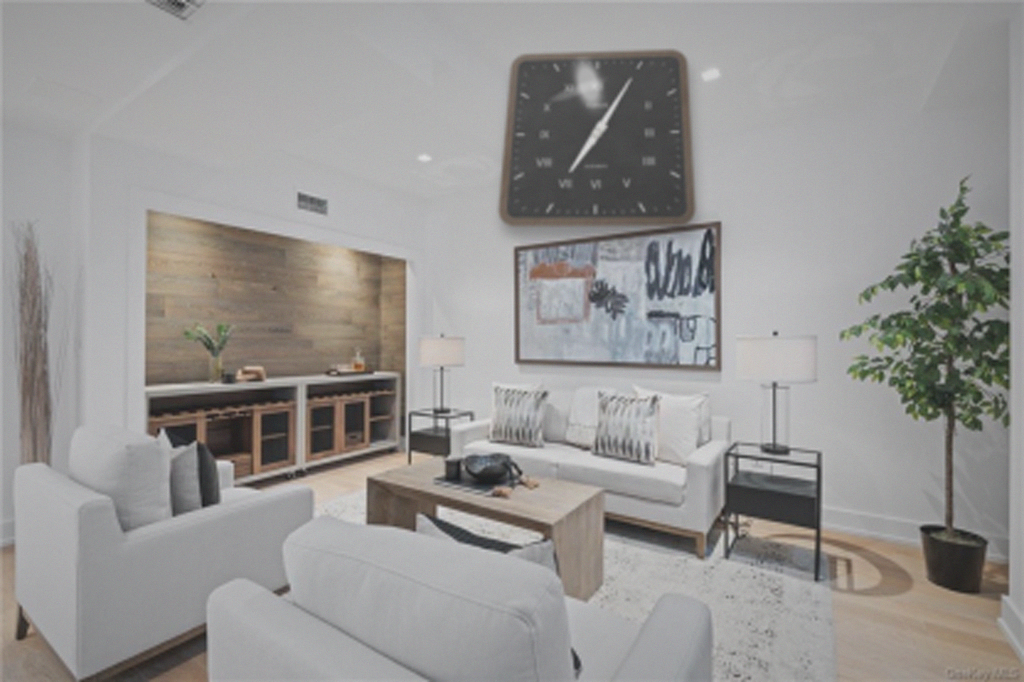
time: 7:05
